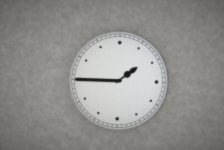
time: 1:45
